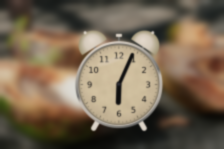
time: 6:04
